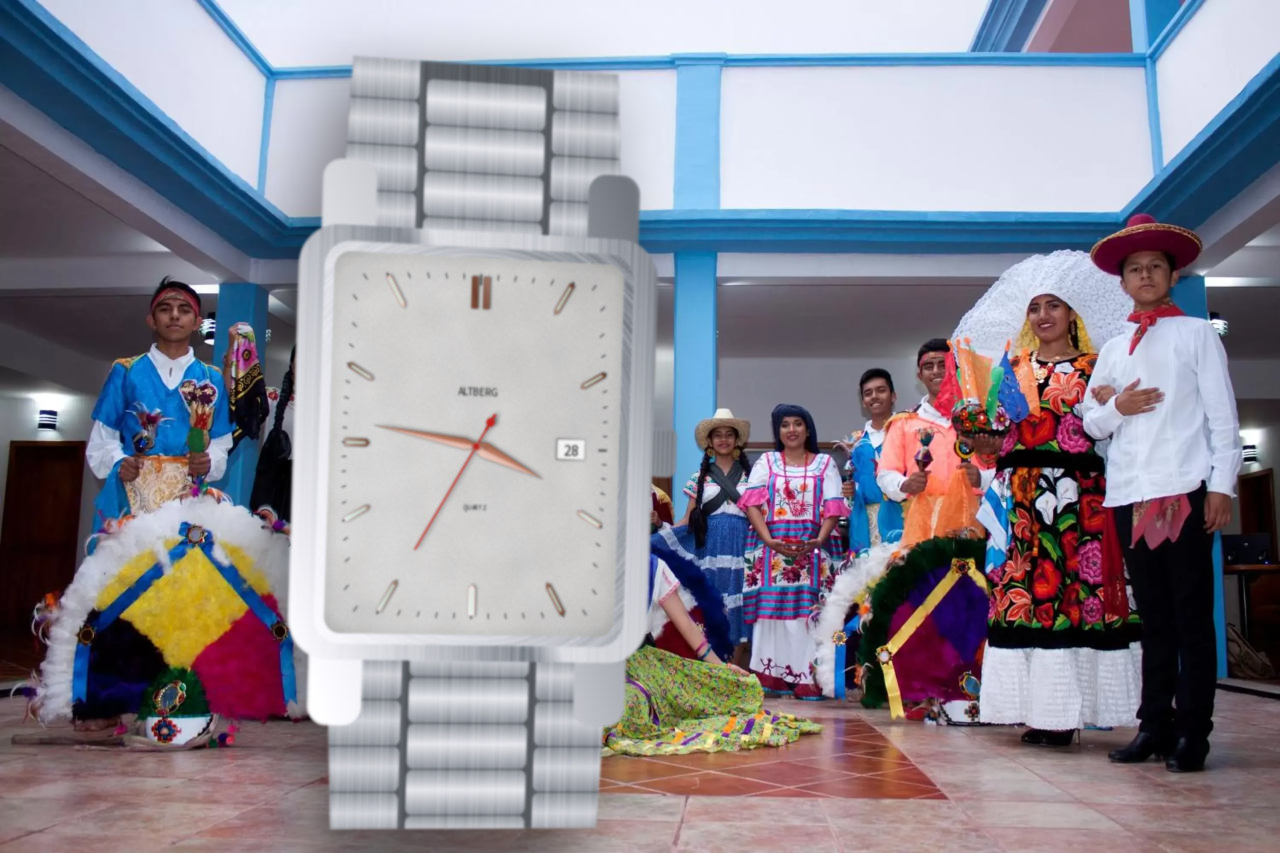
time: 3:46:35
